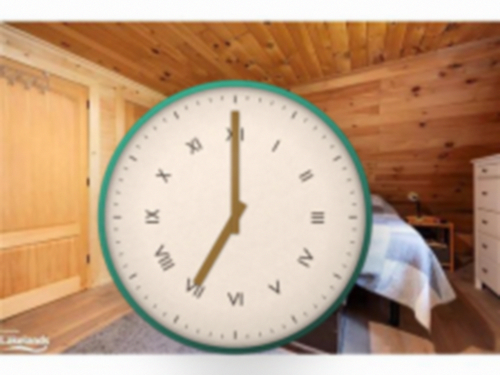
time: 7:00
